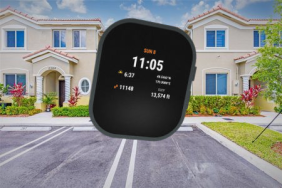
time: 11:05
